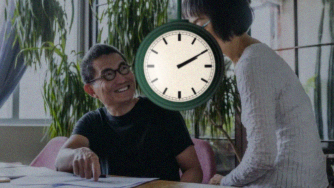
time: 2:10
